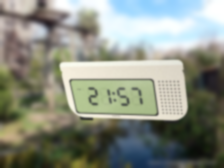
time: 21:57
